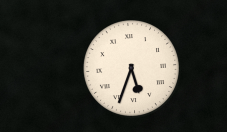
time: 5:34
